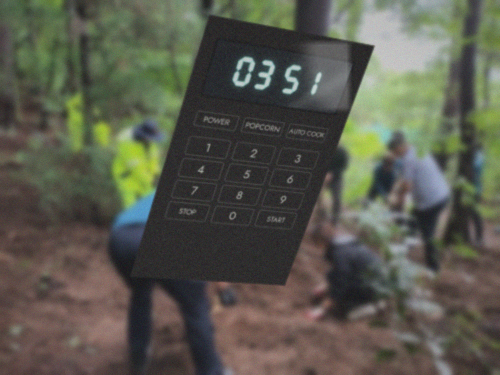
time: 3:51
